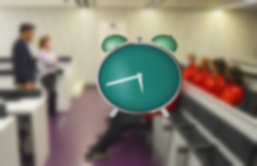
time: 5:42
